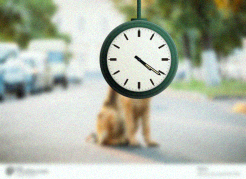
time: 4:21
